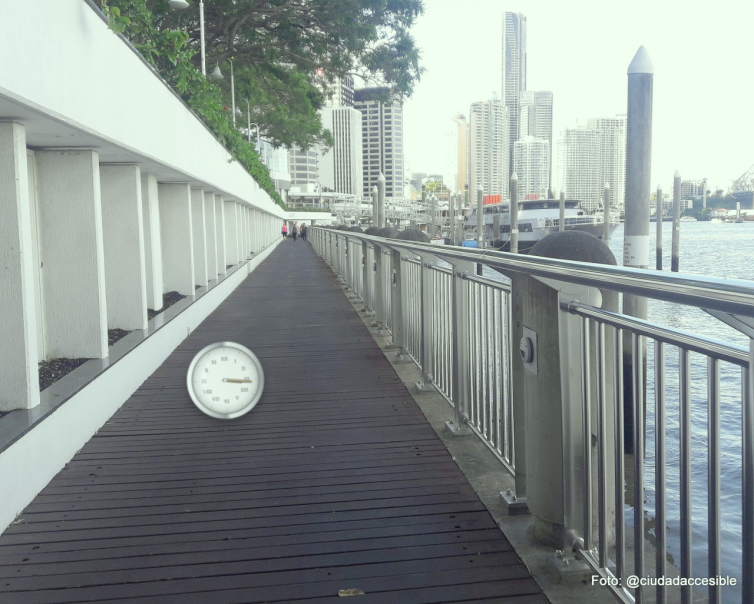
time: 3:16
